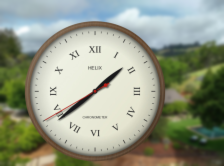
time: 1:38:40
